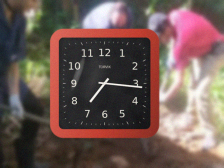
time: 7:16
